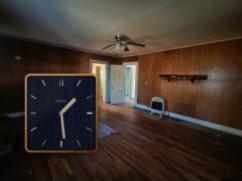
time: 1:29
